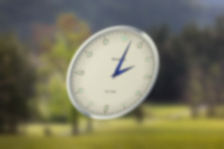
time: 2:02
